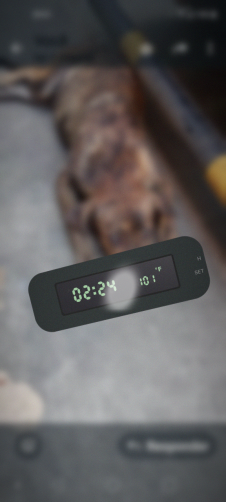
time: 2:24
